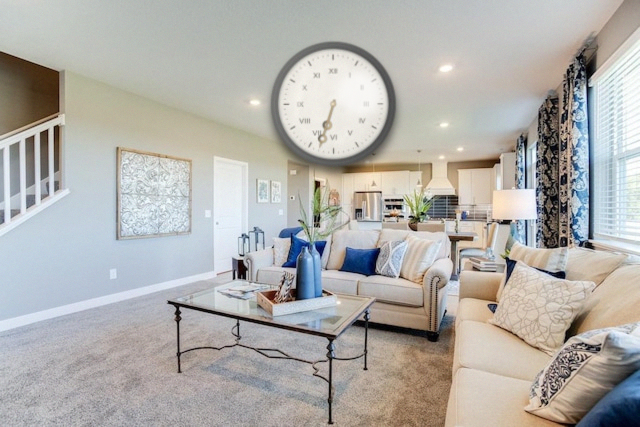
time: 6:33
